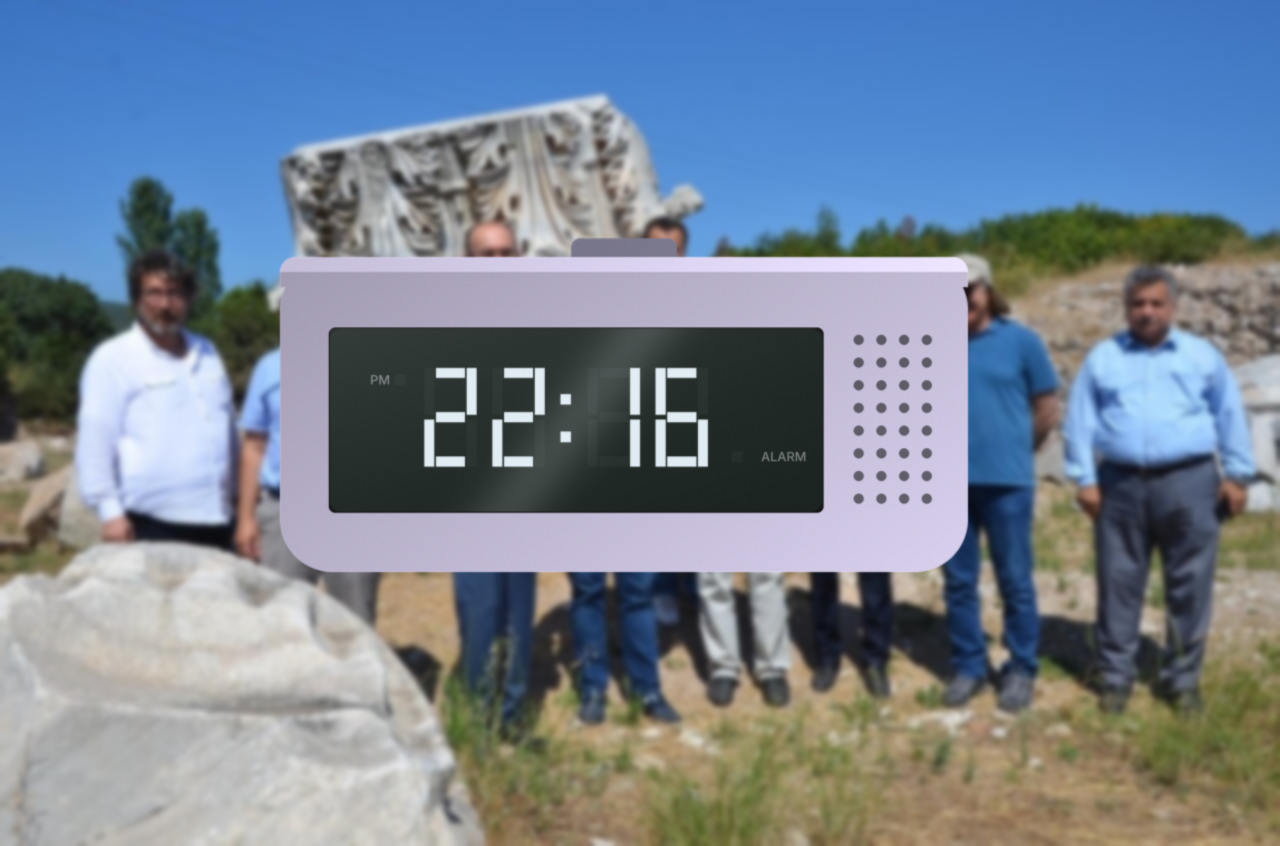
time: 22:16
